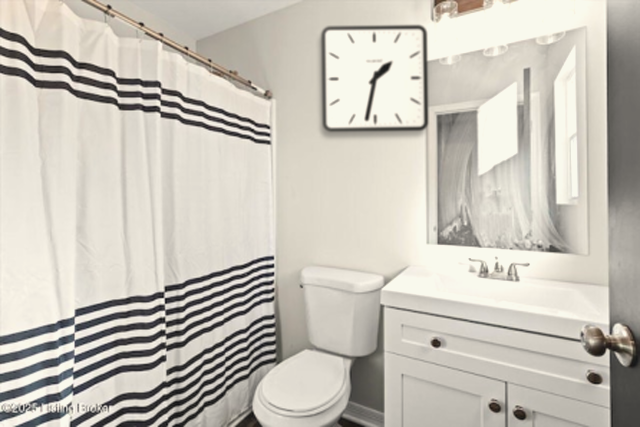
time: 1:32
